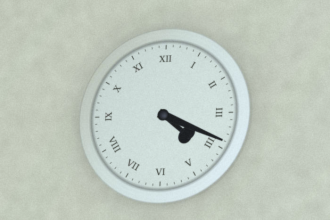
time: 4:19
